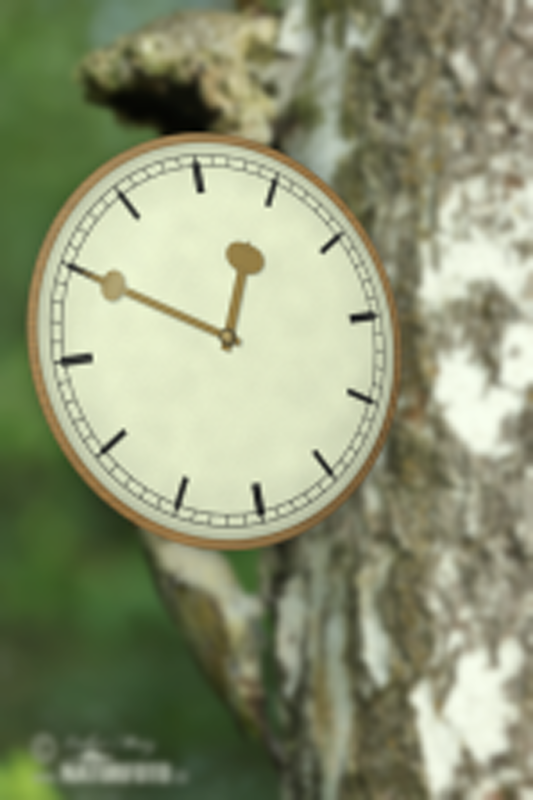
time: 12:50
